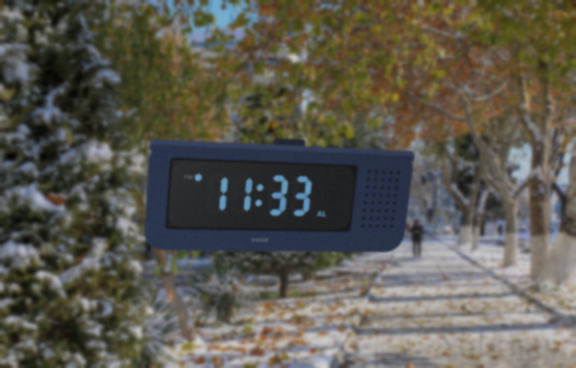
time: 11:33
